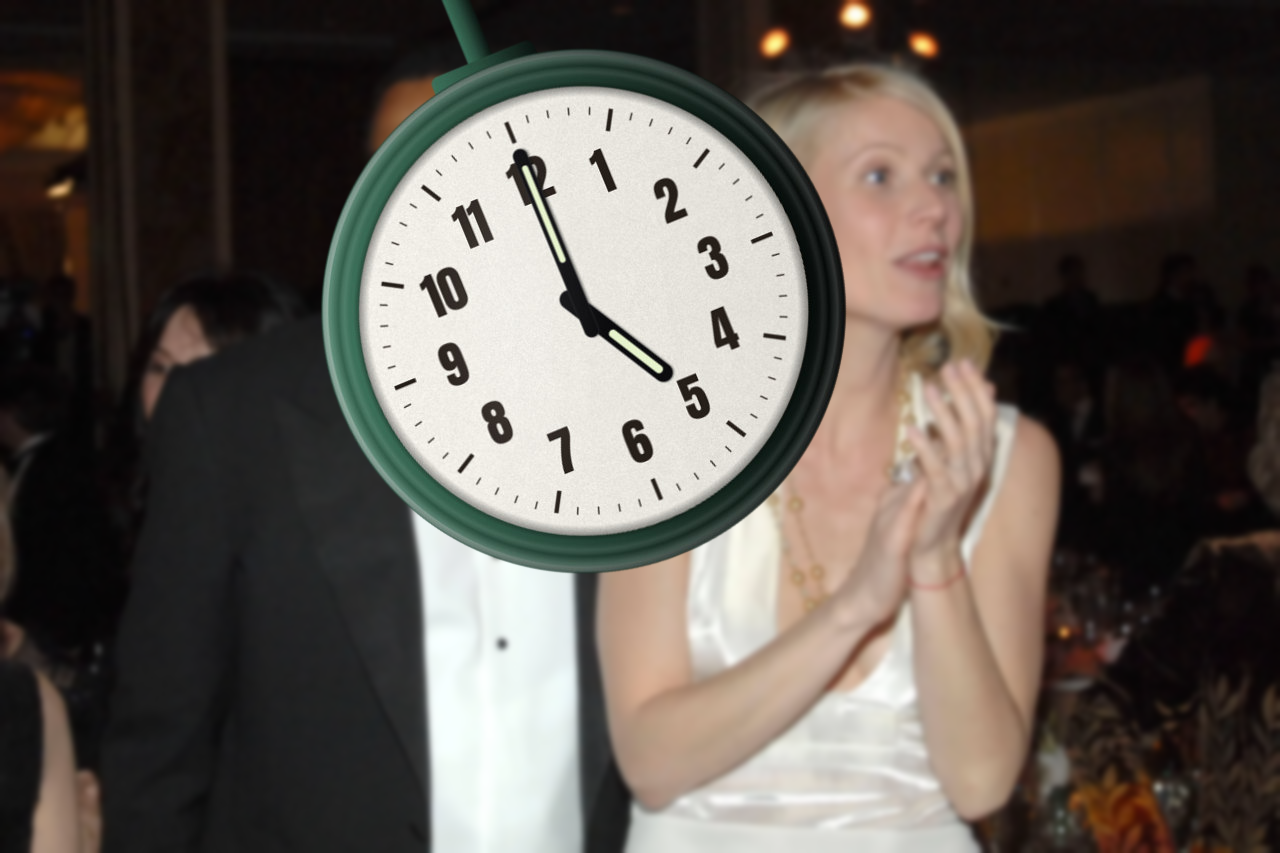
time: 5:00
